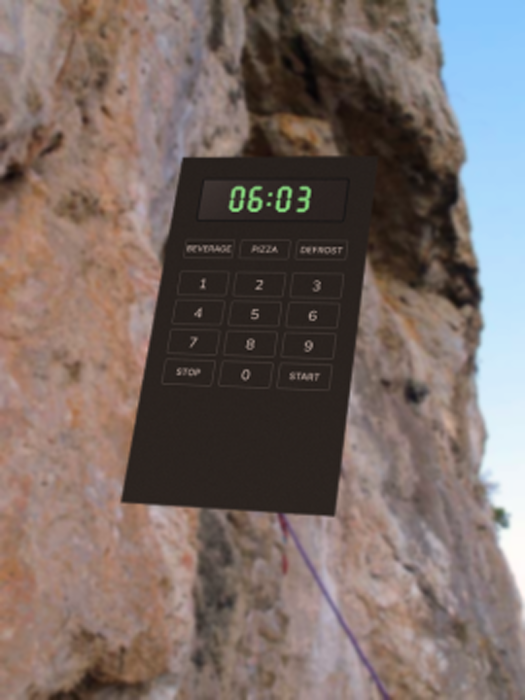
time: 6:03
